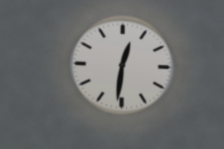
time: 12:31
